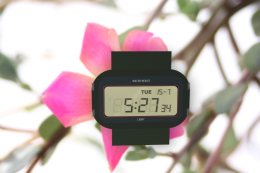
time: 5:27:34
